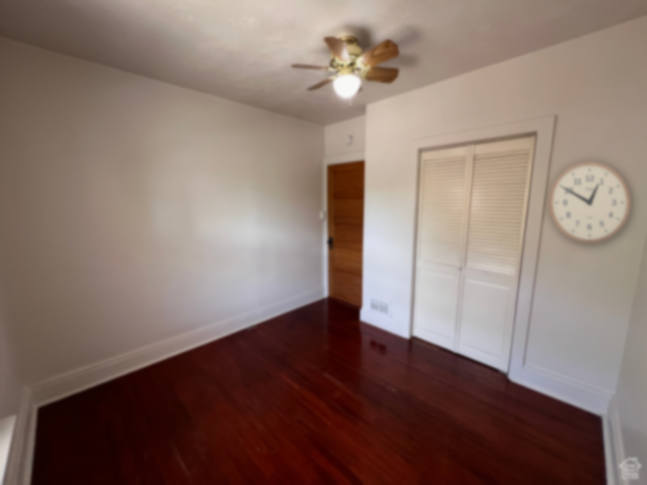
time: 12:50
